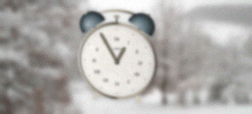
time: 12:55
